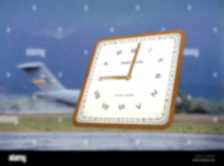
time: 9:01
